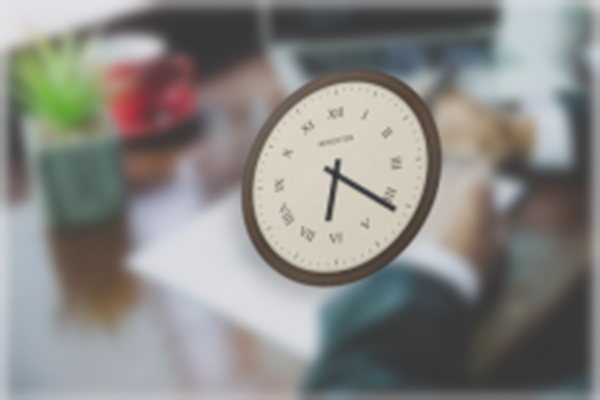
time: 6:21
